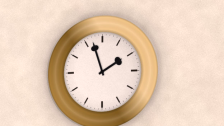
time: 1:57
